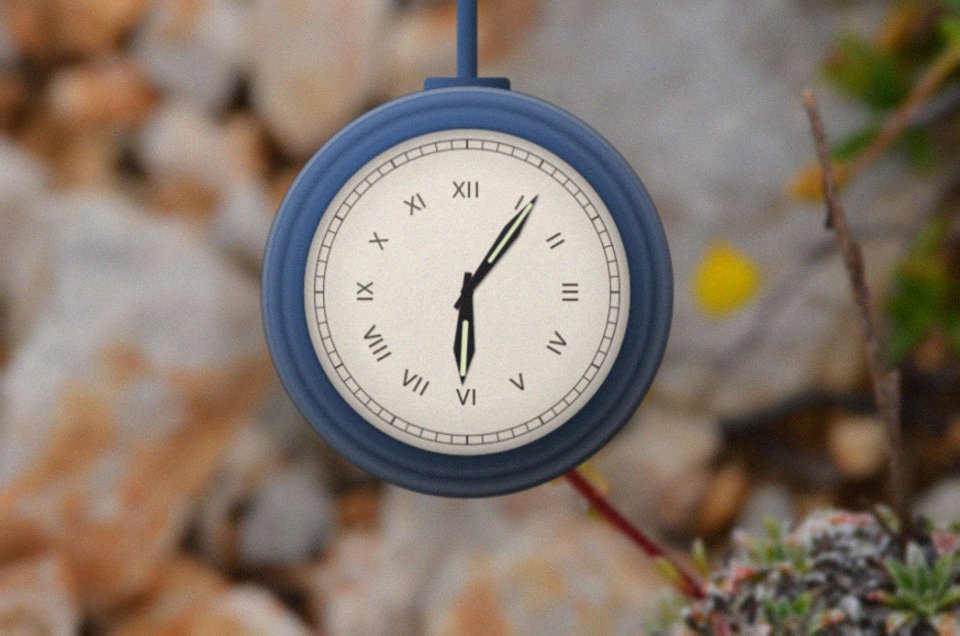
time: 6:06
